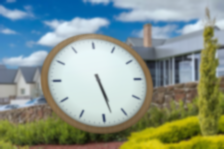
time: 5:28
